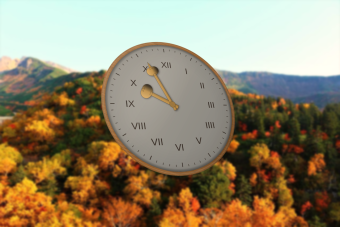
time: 9:56
